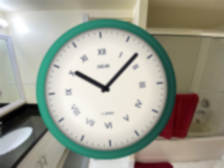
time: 10:08
